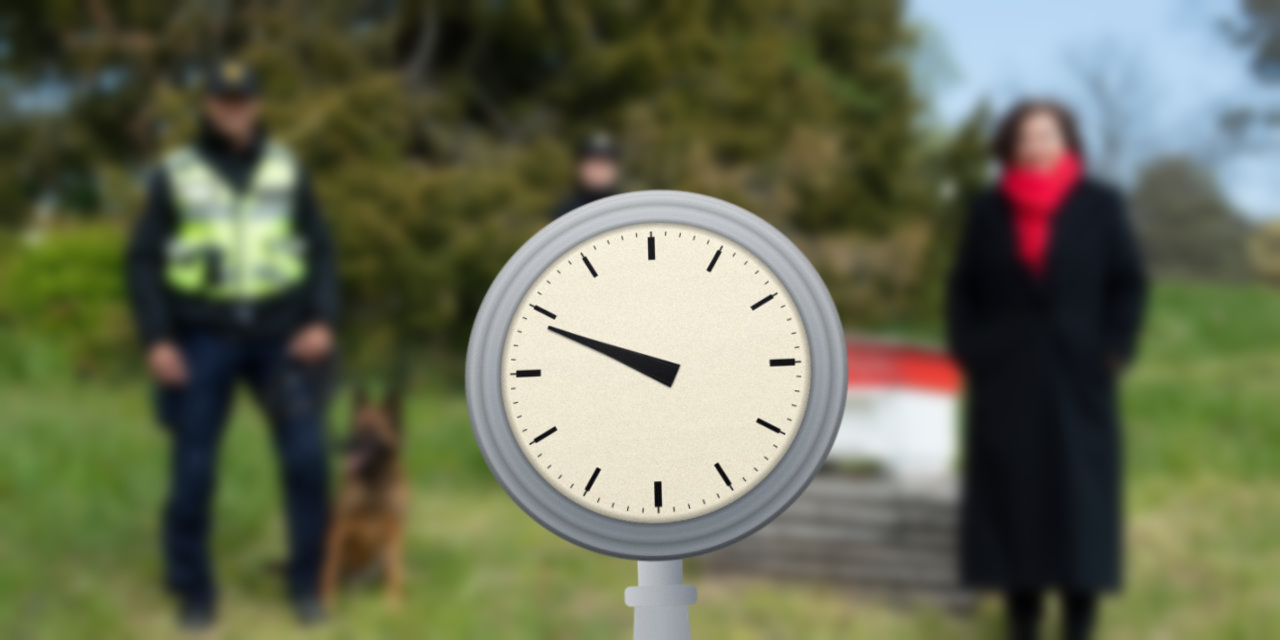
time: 9:49
